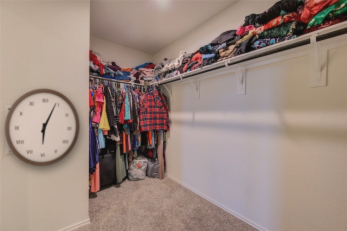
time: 6:04
